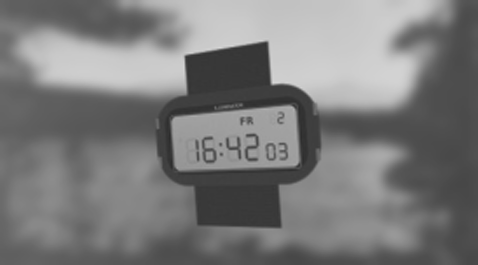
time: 16:42:03
